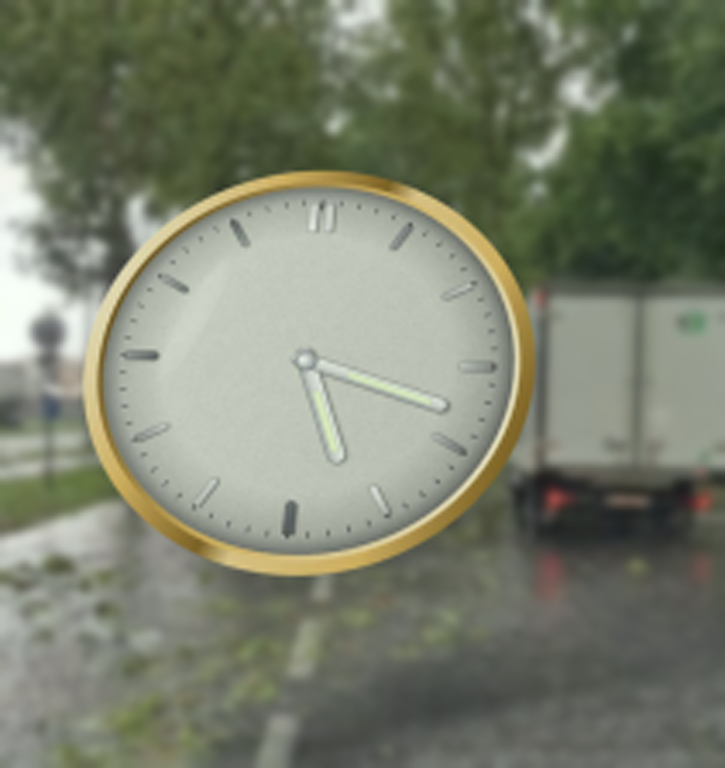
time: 5:18
